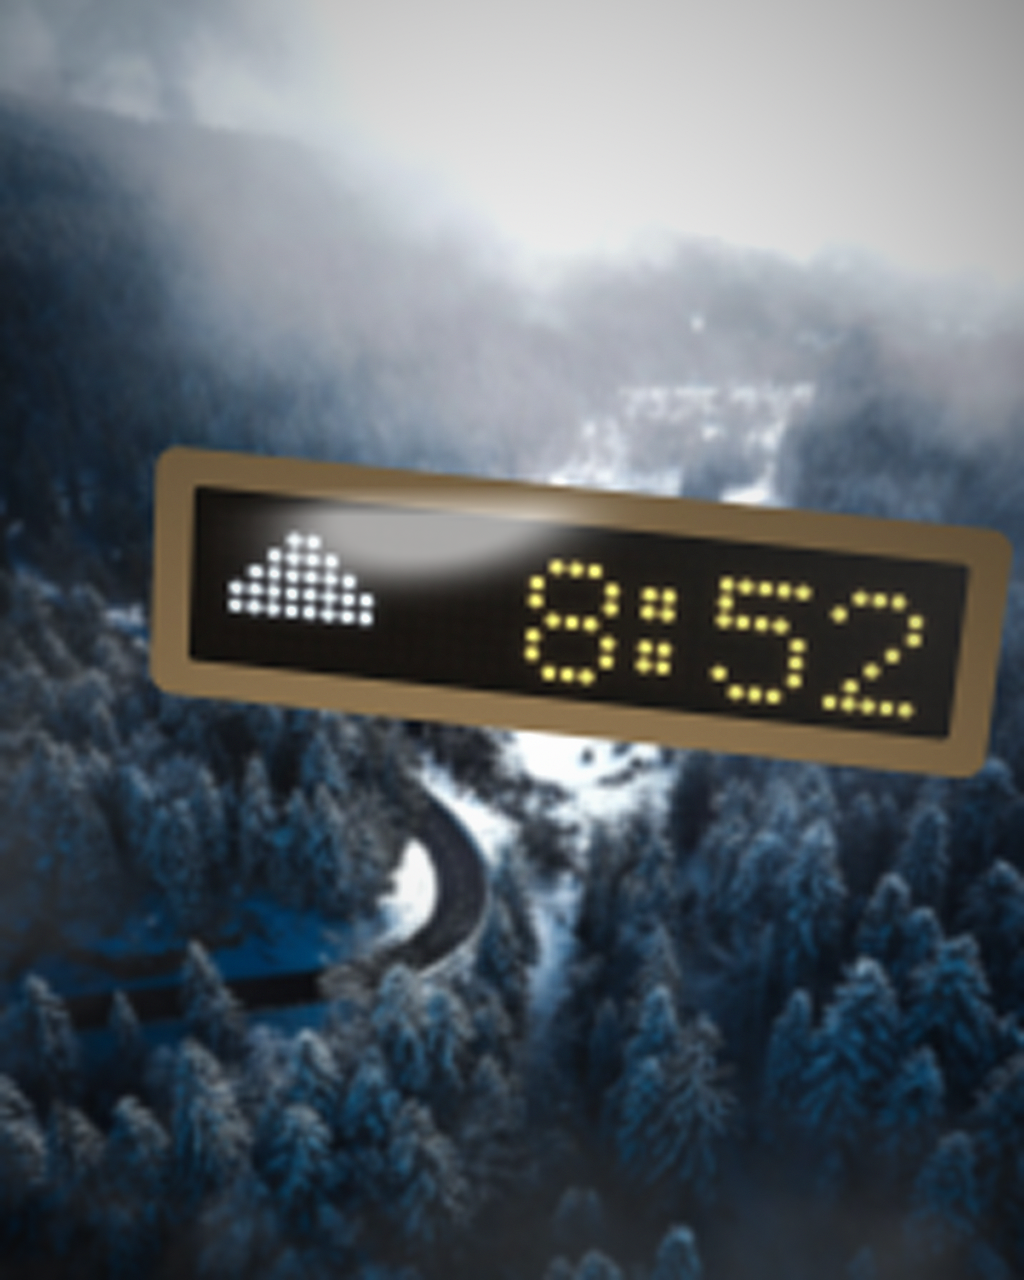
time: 8:52
